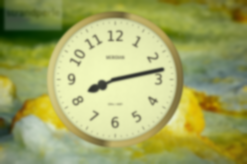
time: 8:13
